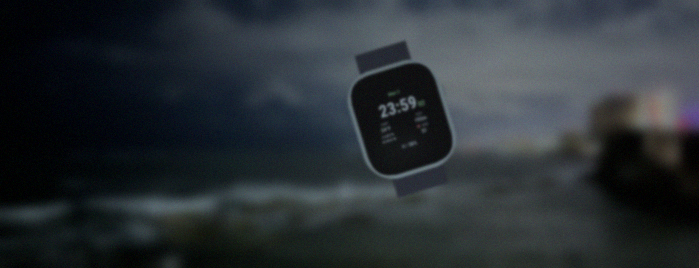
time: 23:59
